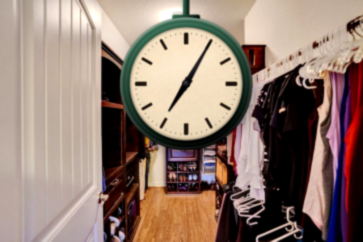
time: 7:05
